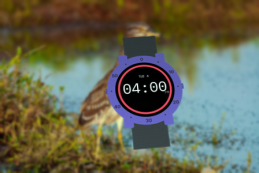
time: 4:00
